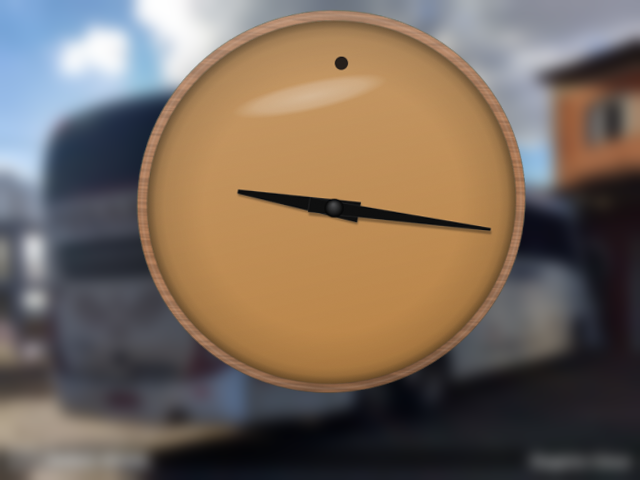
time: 9:16
